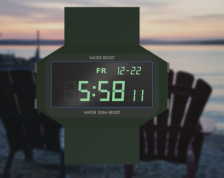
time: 5:58:11
